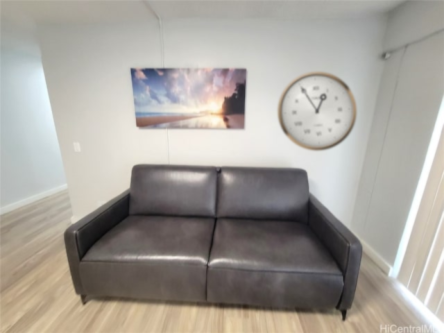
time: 12:55
